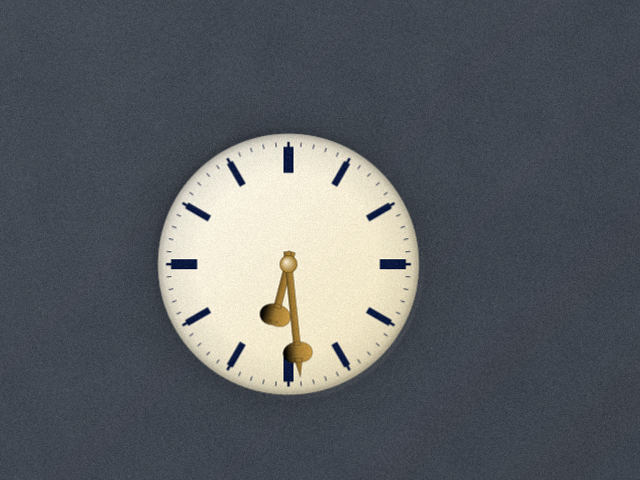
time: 6:29
